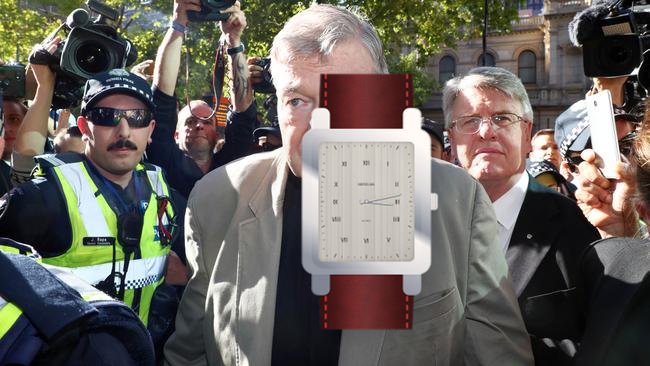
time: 3:13
